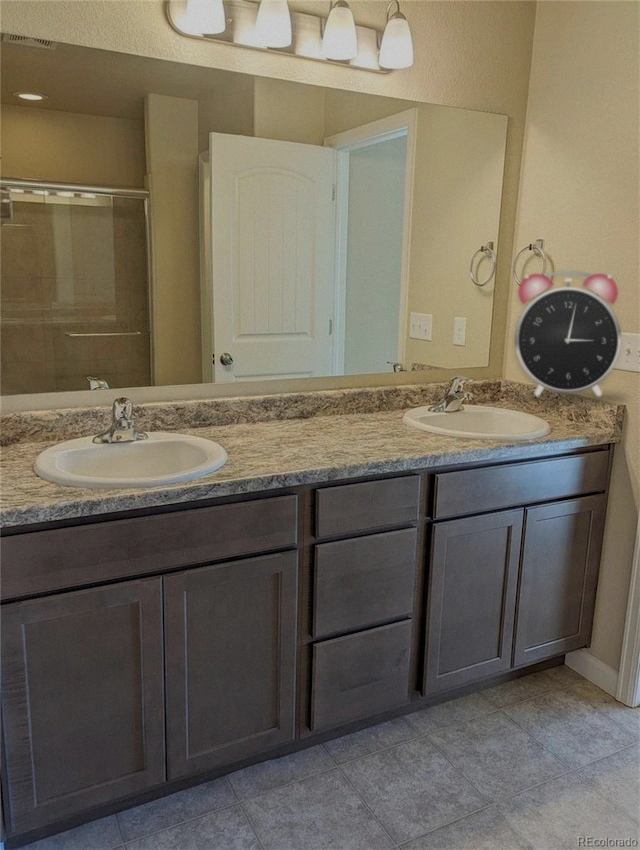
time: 3:02
